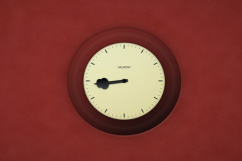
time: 8:44
